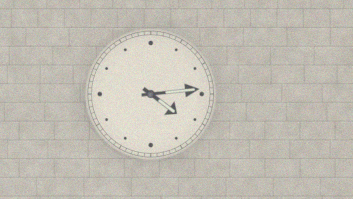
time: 4:14
